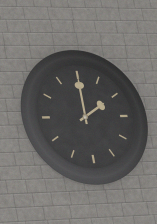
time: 2:00
